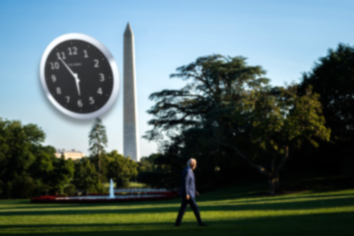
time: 5:54
